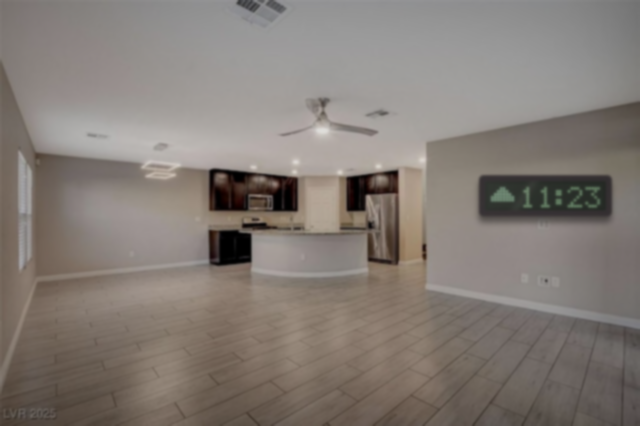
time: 11:23
